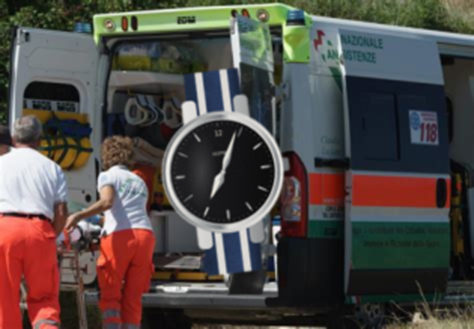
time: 7:04
